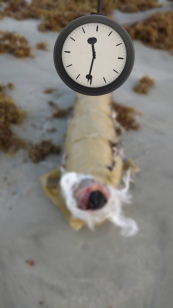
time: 11:31
